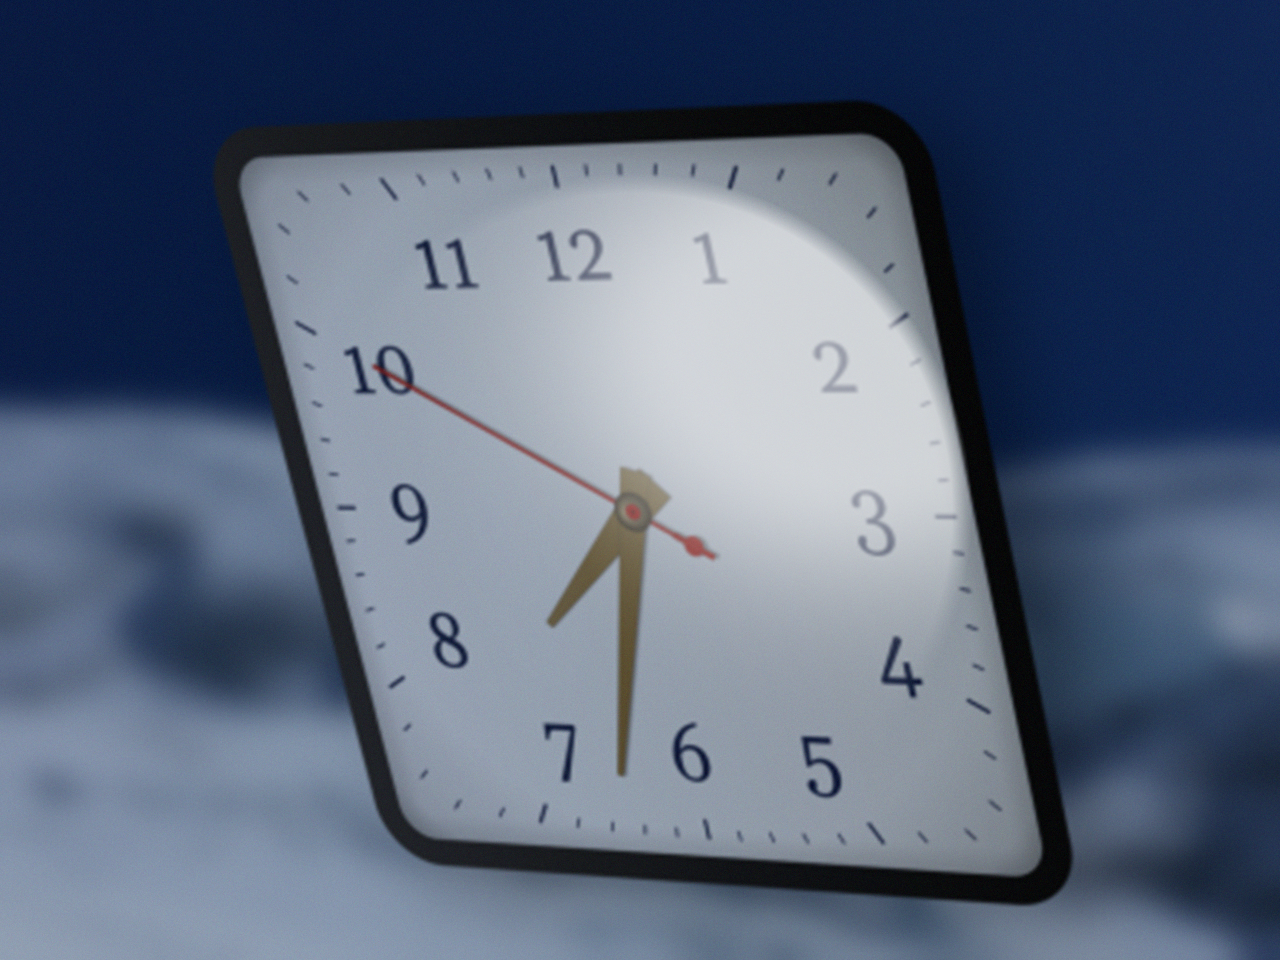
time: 7:32:50
